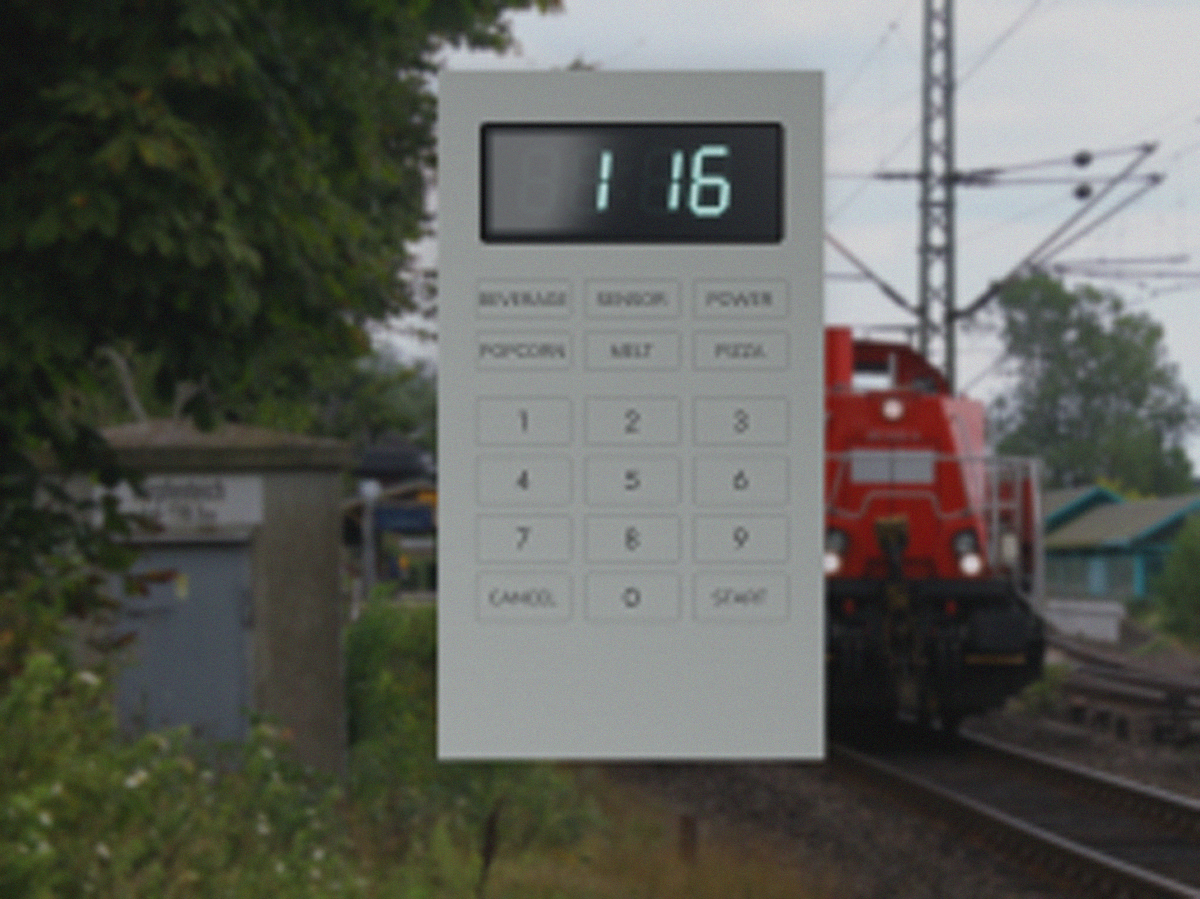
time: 1:16
